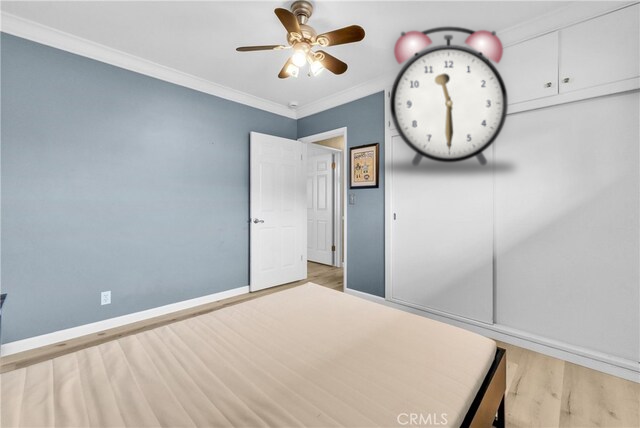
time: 11:30
